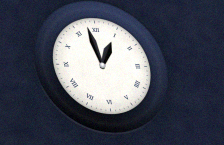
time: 12:58
